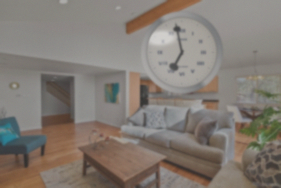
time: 6:58
